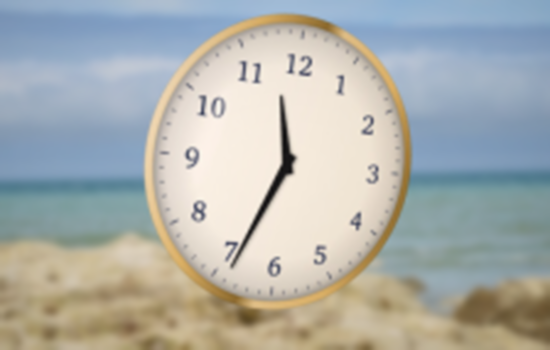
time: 11:34
